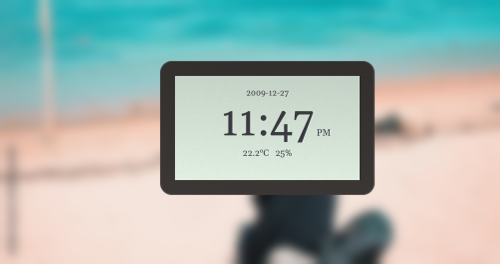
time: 11:47
